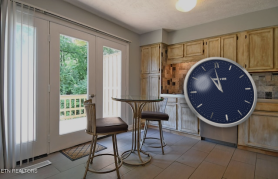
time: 10:59
